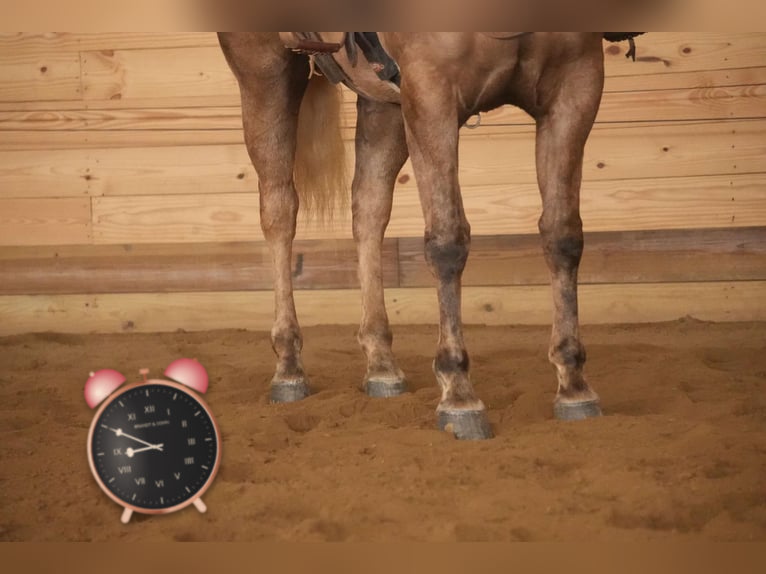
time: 8:50
